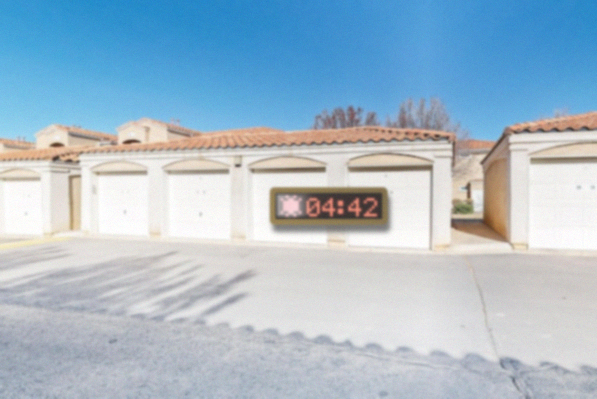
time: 4:42
